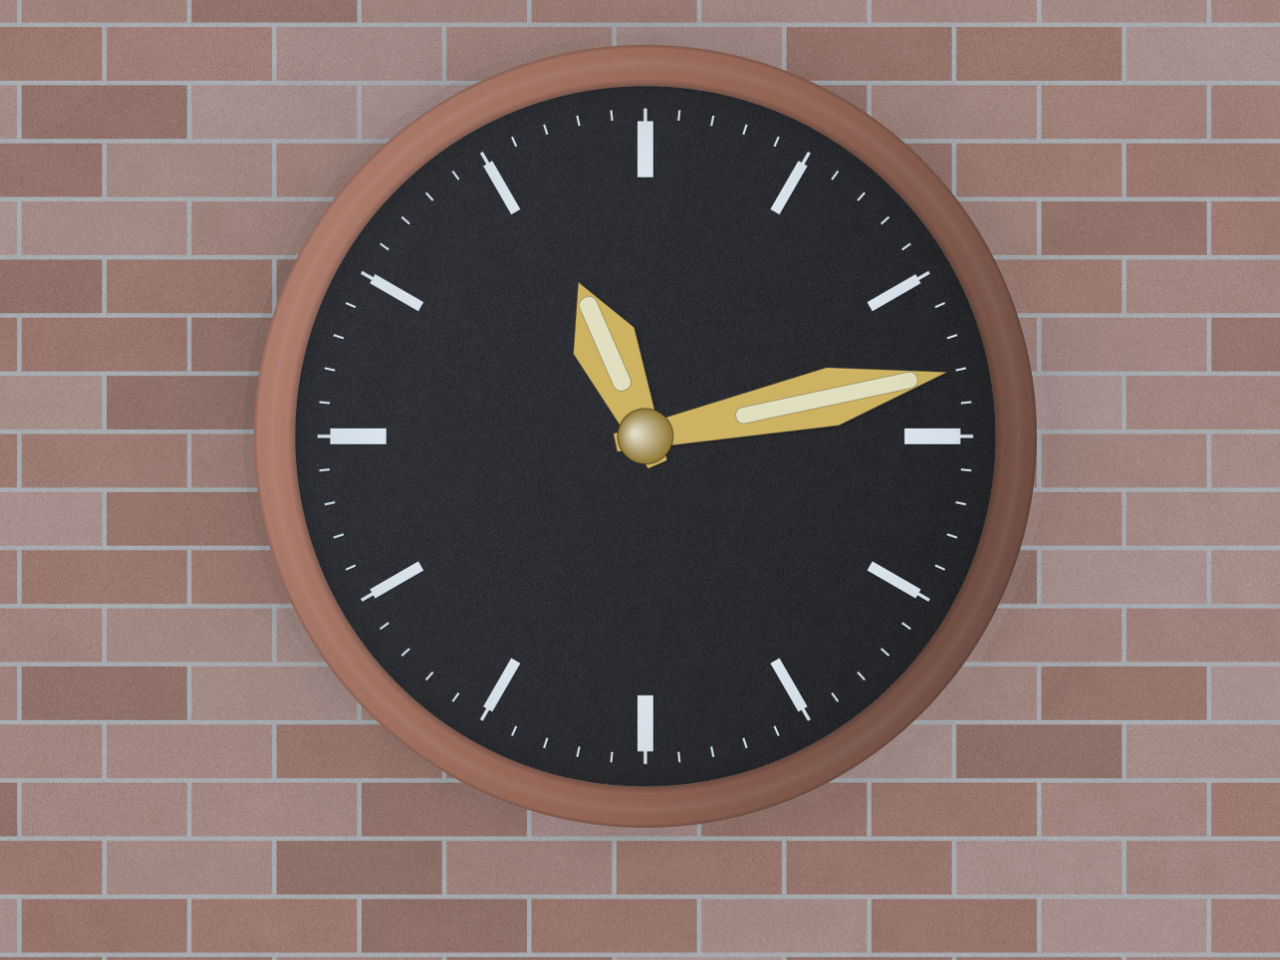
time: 11:13
